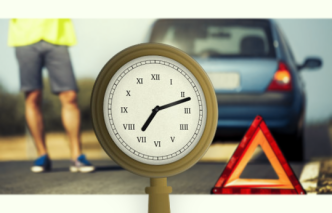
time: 7:12
